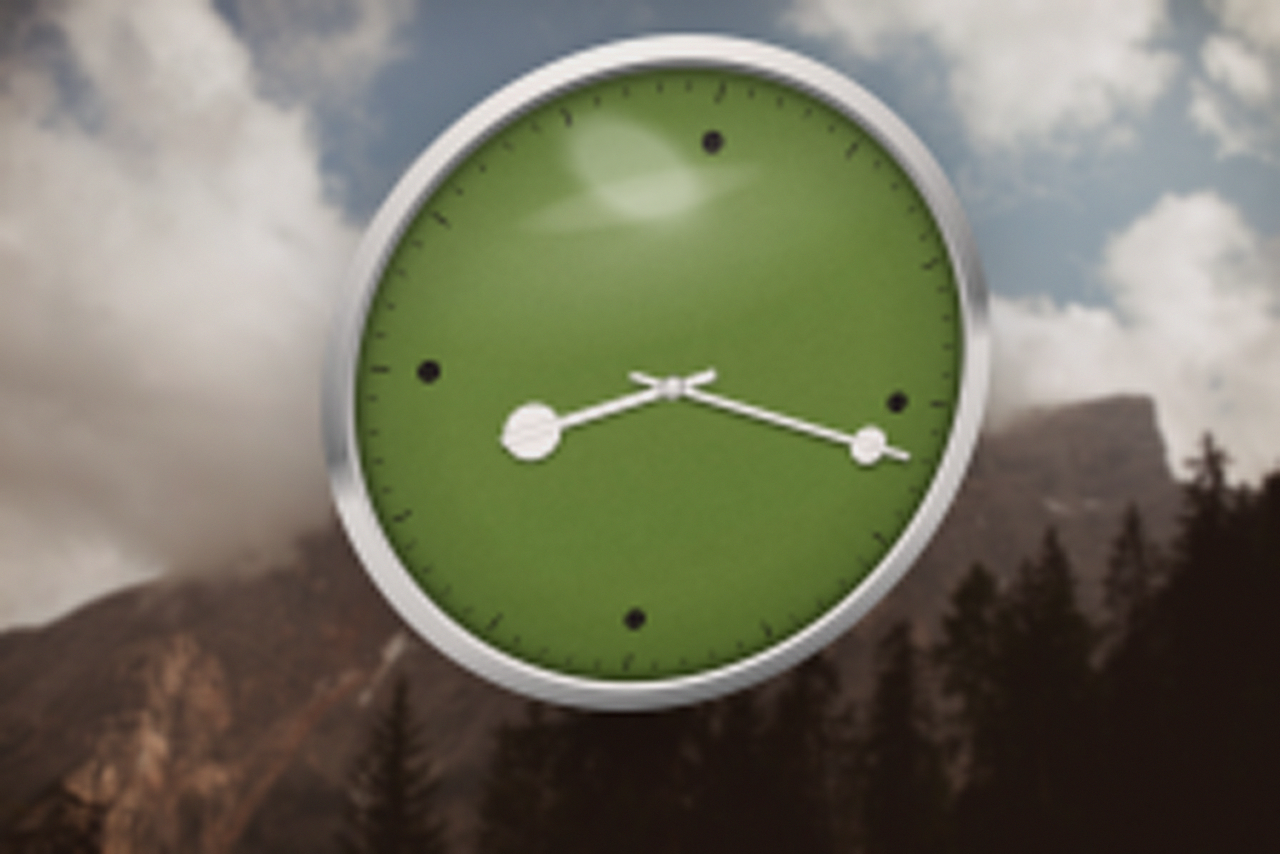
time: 8:17
